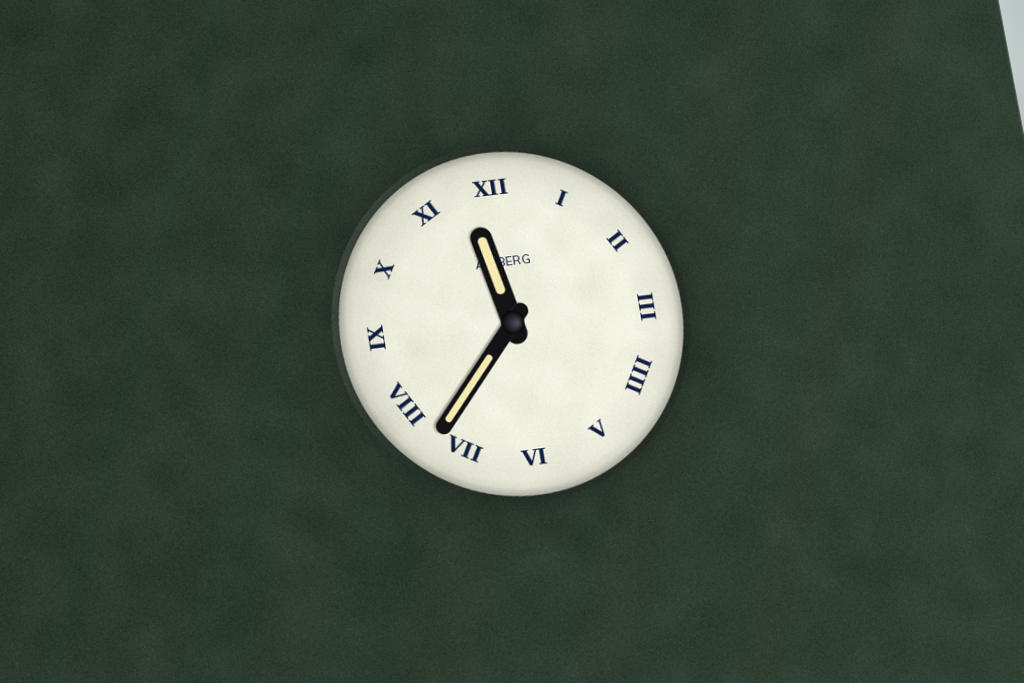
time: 11:37
